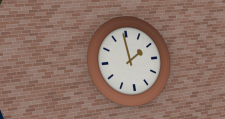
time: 1:59
